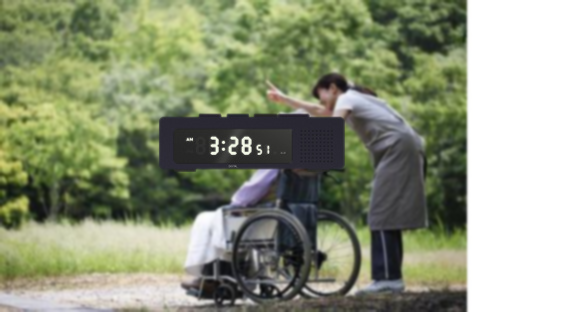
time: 3:28:51
